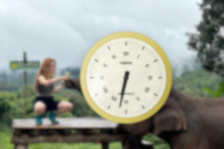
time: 6:32
